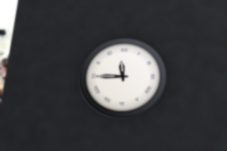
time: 11:45
